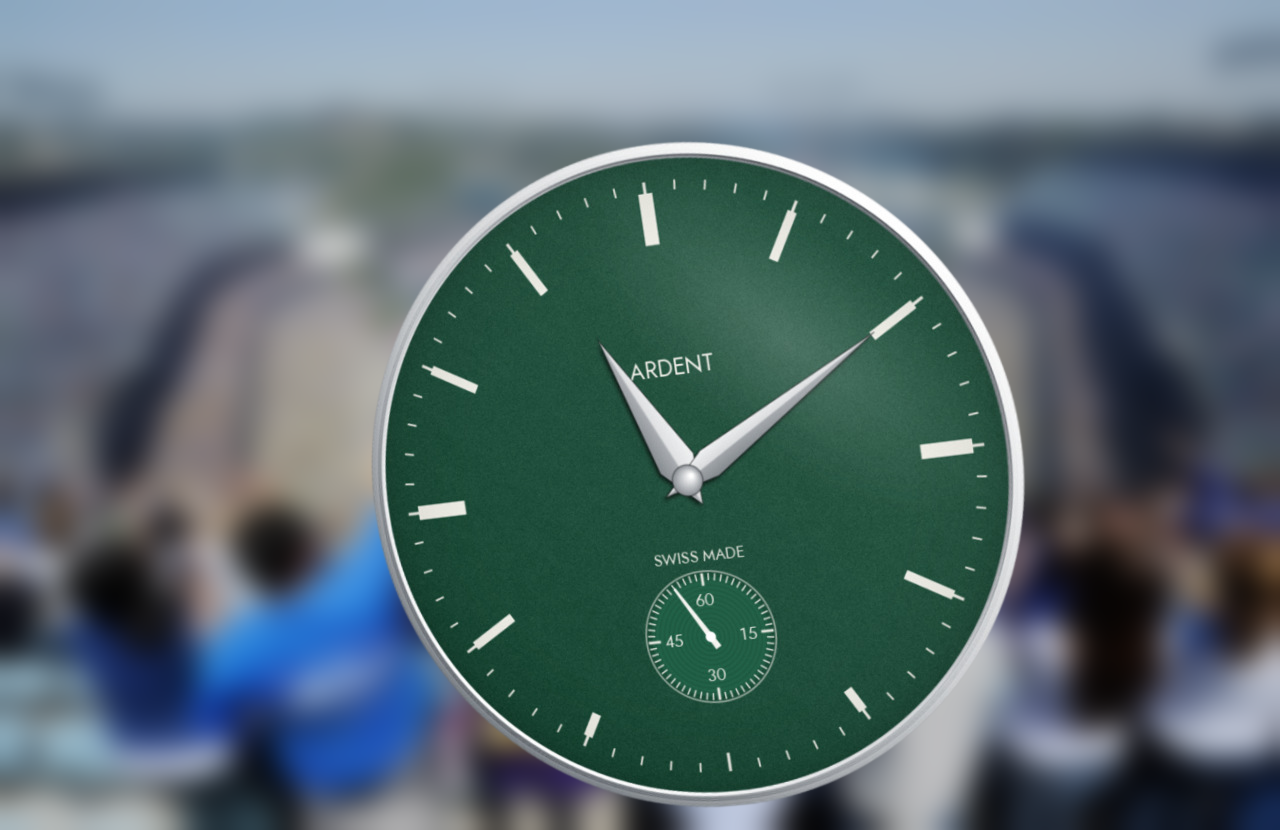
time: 11:09:55
